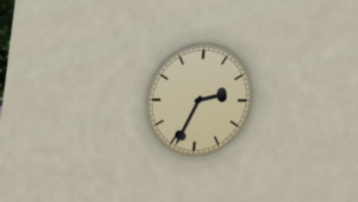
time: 2:34
